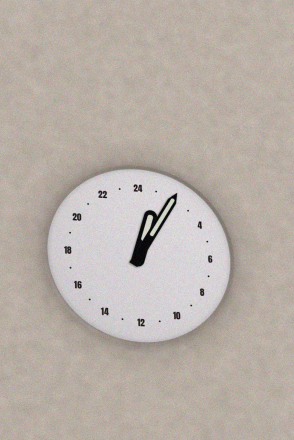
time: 1:05
